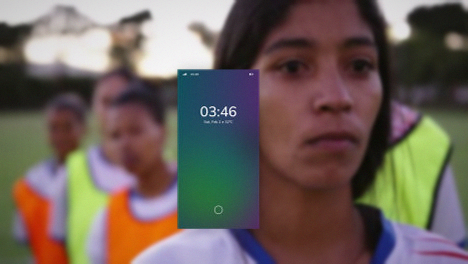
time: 3:46
